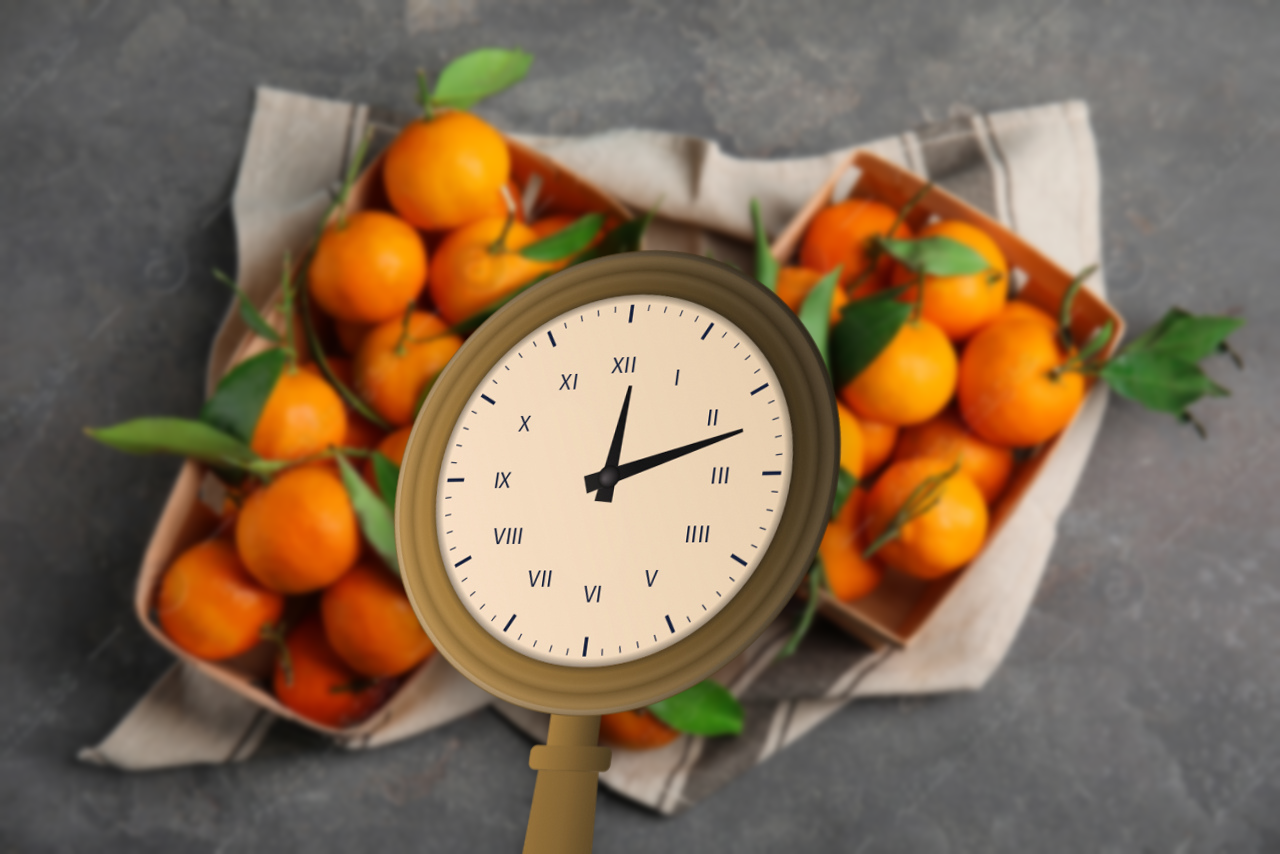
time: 12:12
